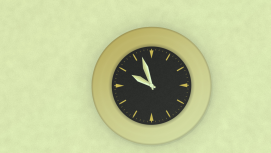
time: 9:57
